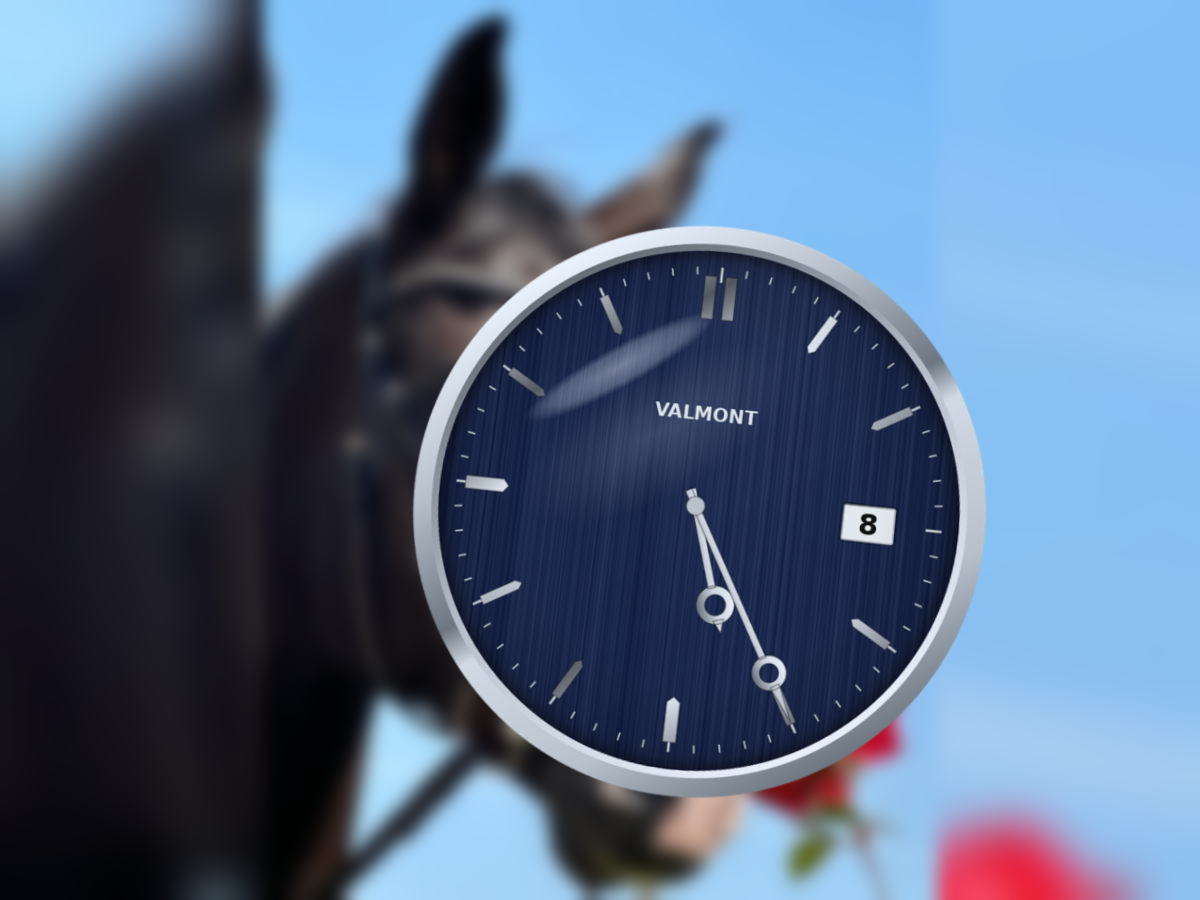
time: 5:25
